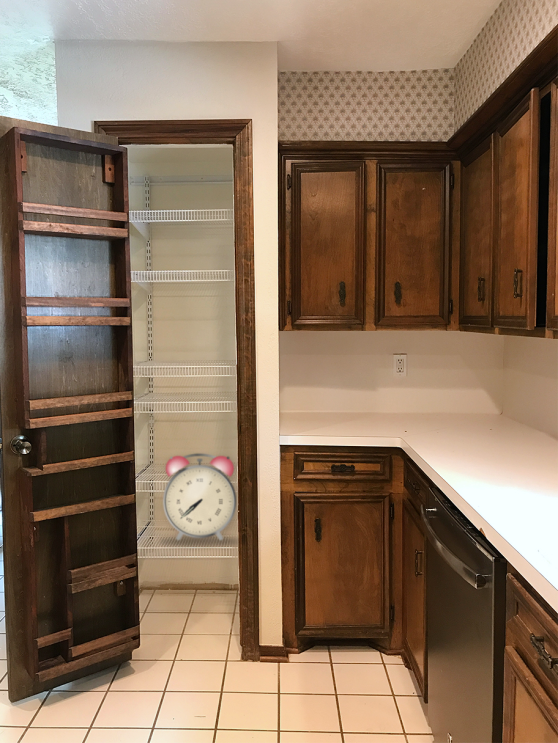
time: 7:38
